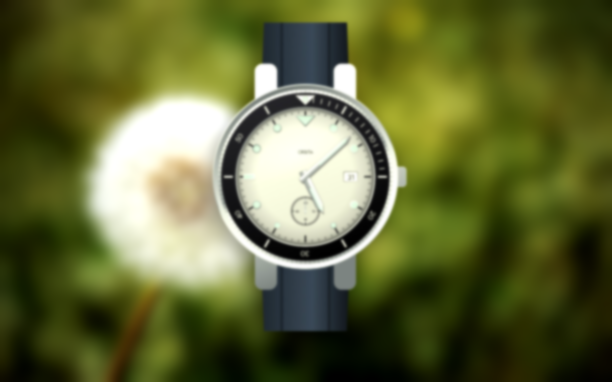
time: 5:08
